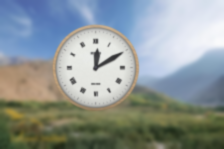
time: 12:10
